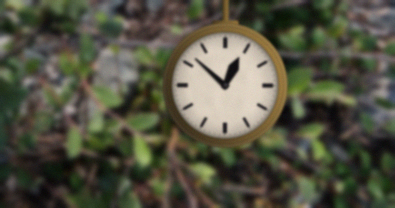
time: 12:52
